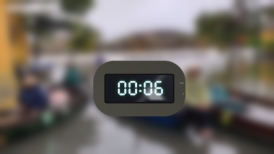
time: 0:06
